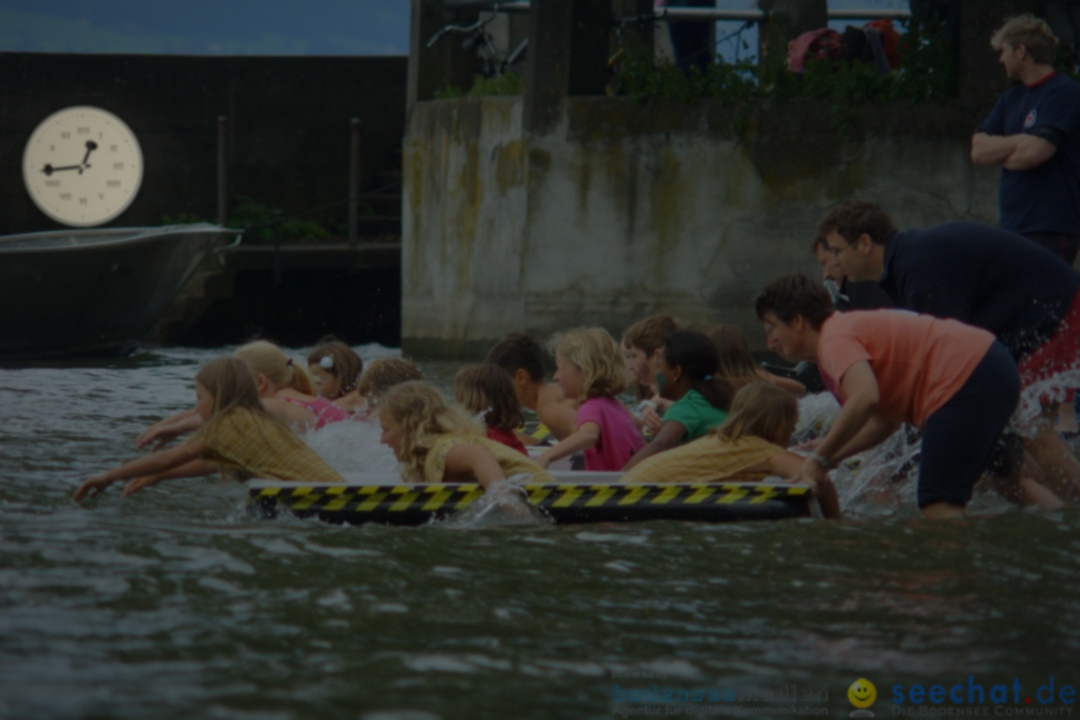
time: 12:44
